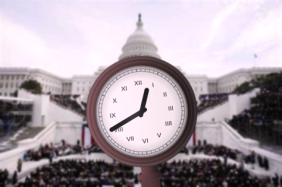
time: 12:41
